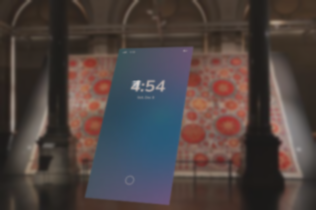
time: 4:54
